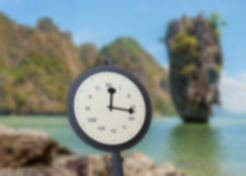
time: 12:17
